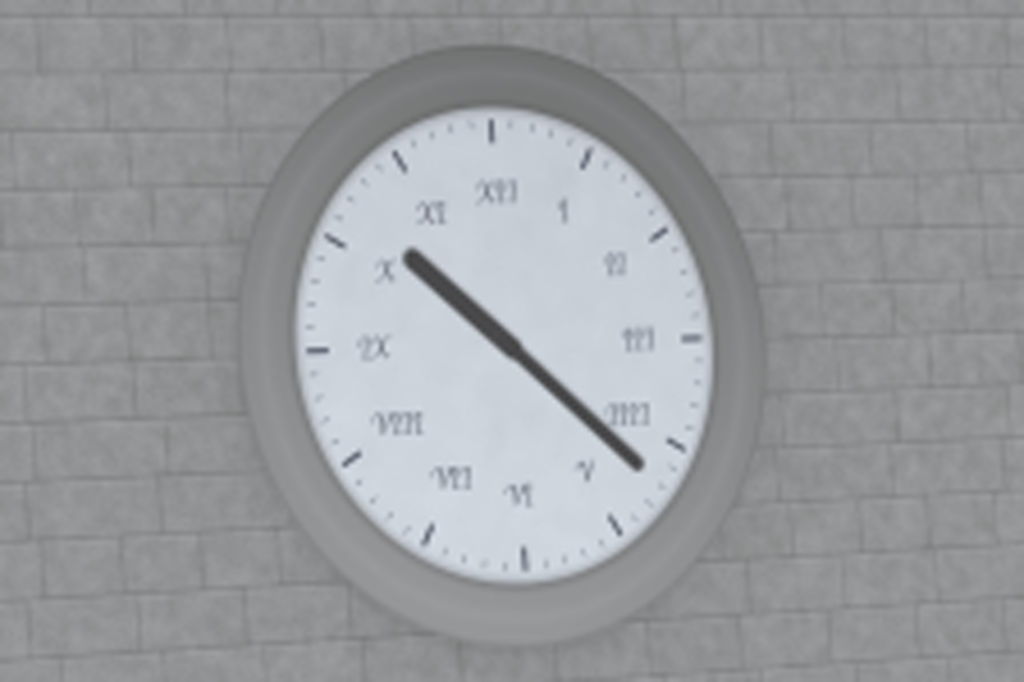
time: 10:22
